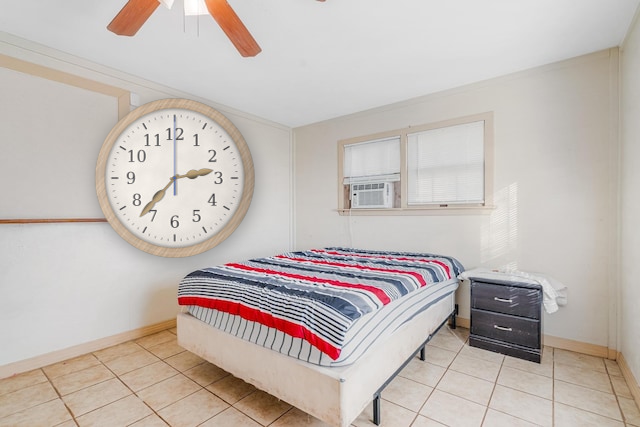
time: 2:37:00
